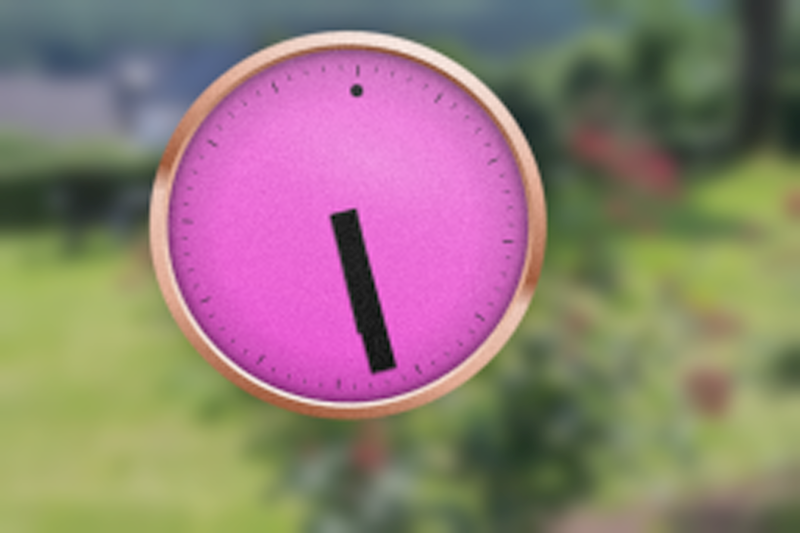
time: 5:27
